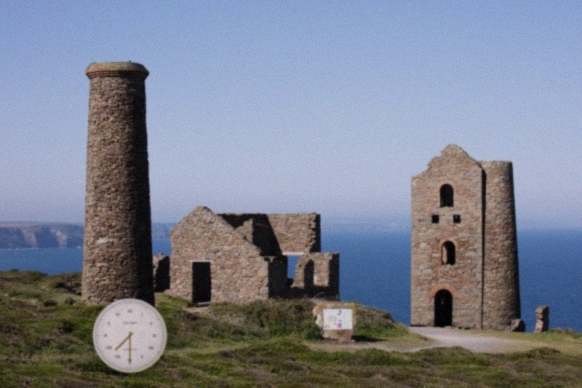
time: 7:30
